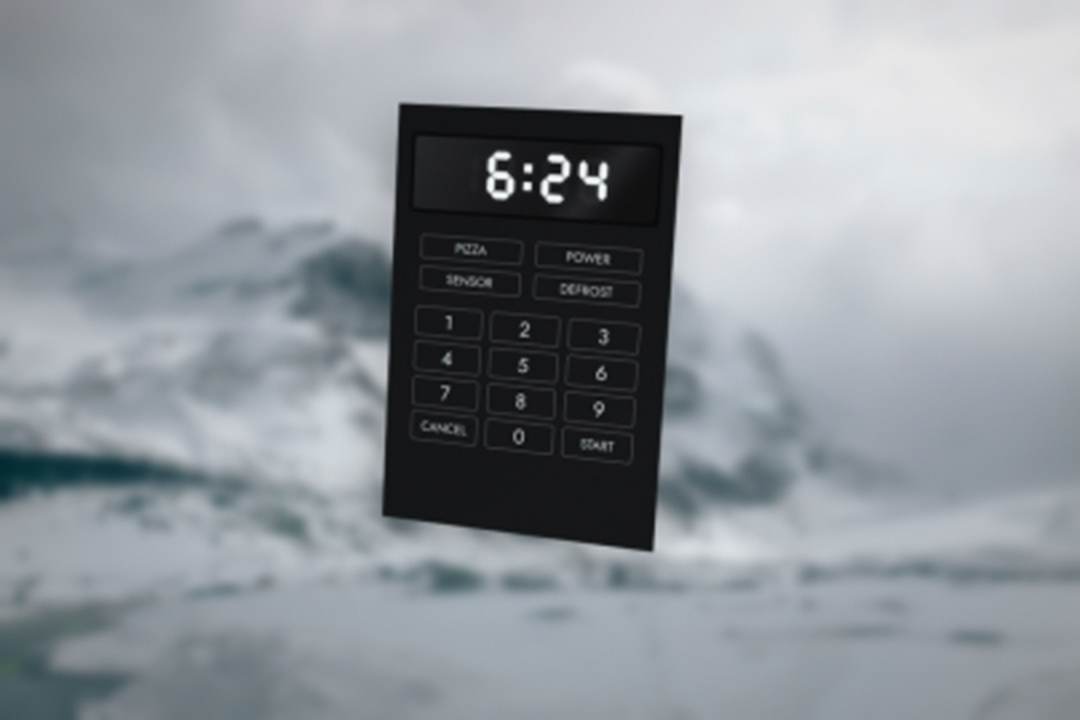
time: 6:24
